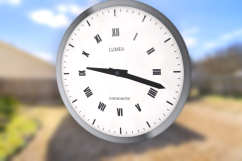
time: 9:18
